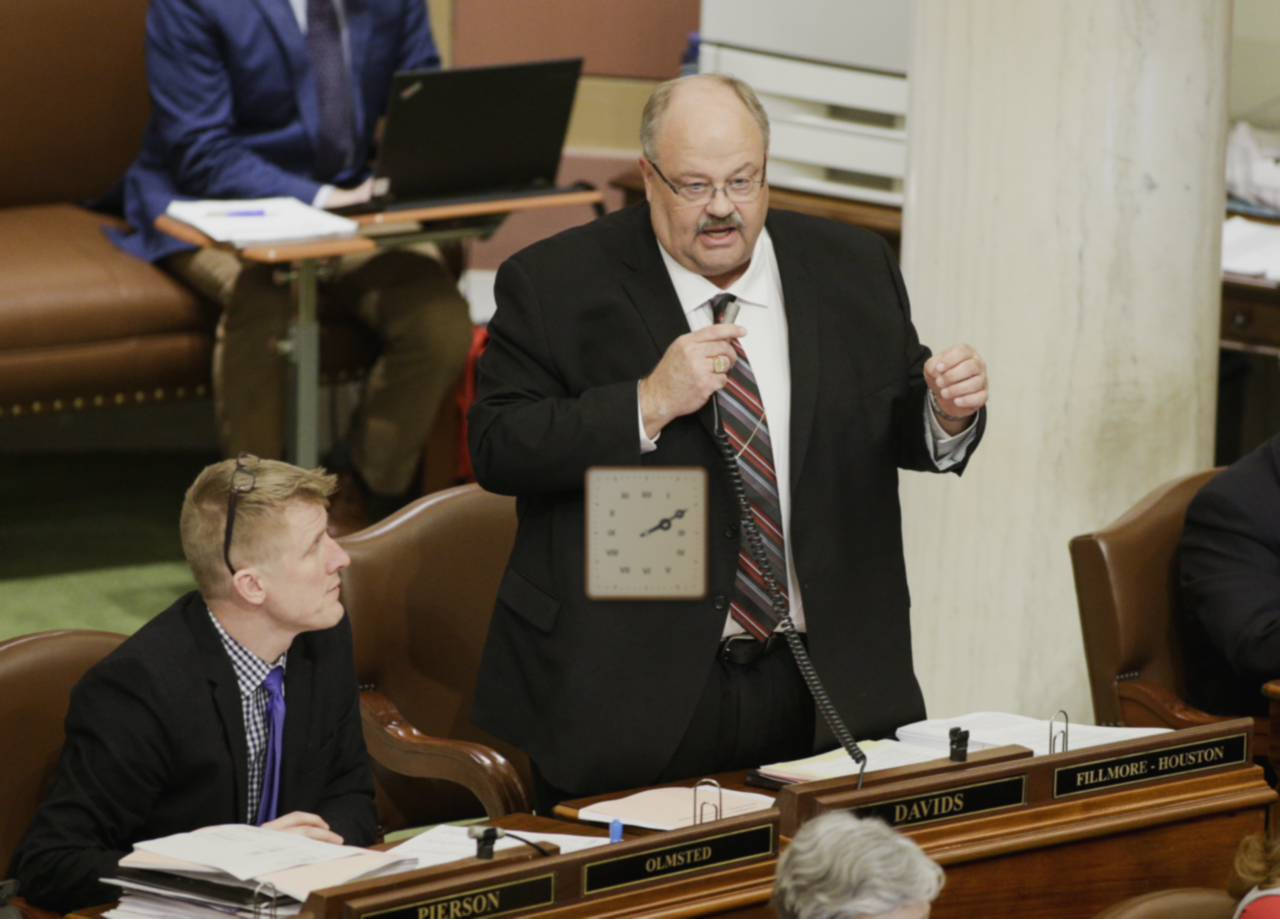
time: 2:10
